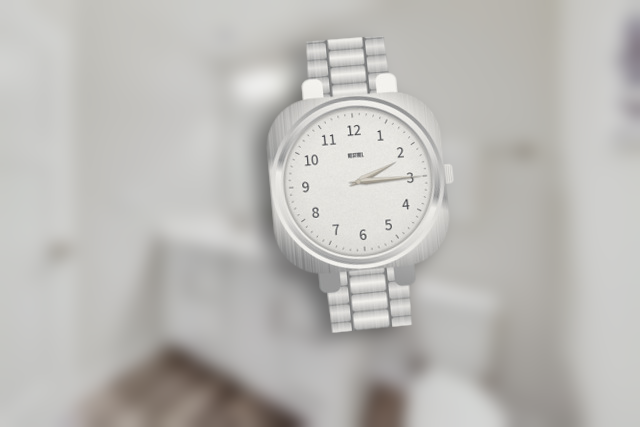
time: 2:15
